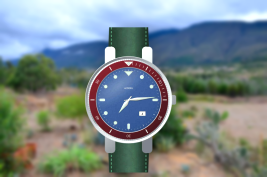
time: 7:14
